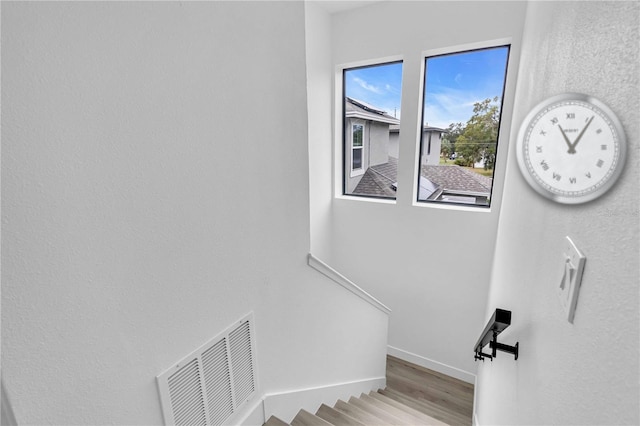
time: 11:06
